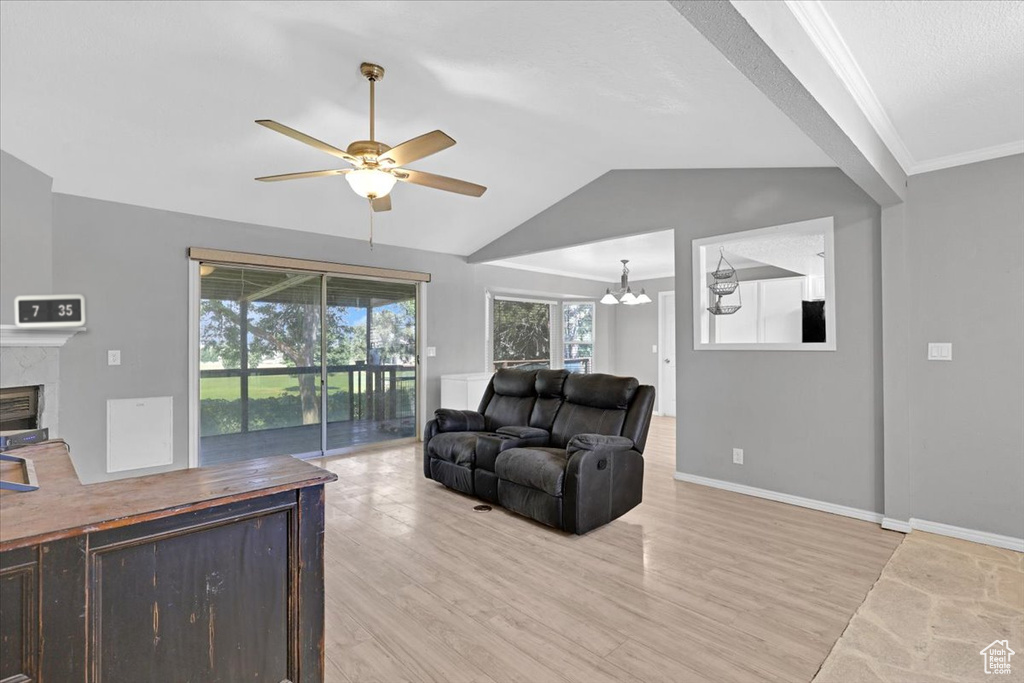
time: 7:35
